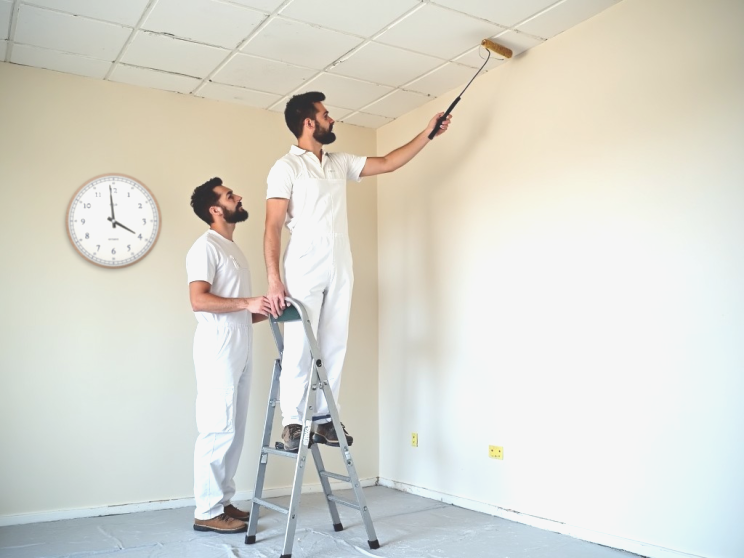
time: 3:59
